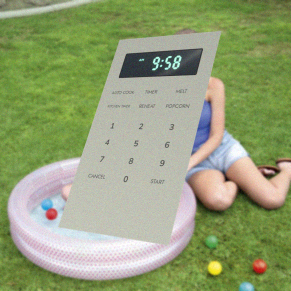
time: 9:58
